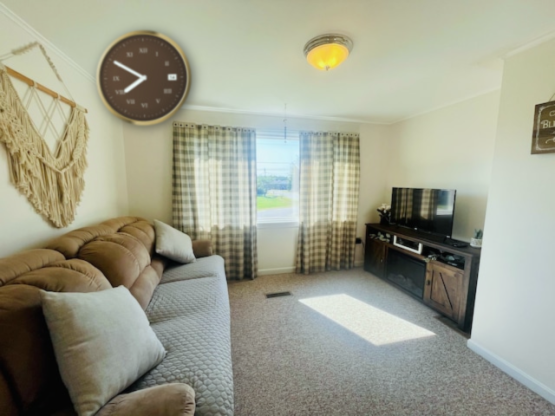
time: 7:50
